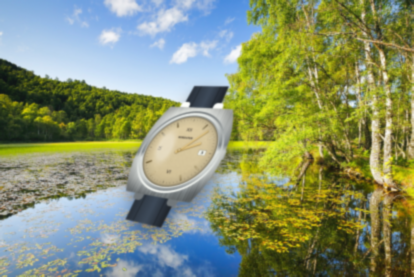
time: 2:07
